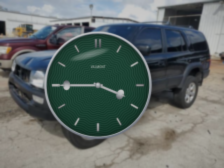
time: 3:45
